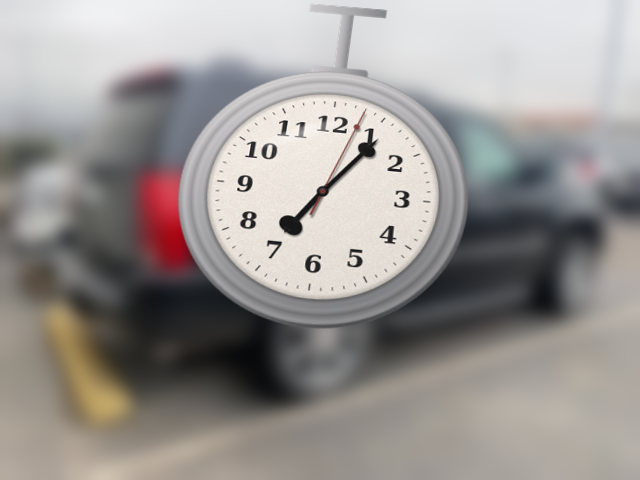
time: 7:06:03
